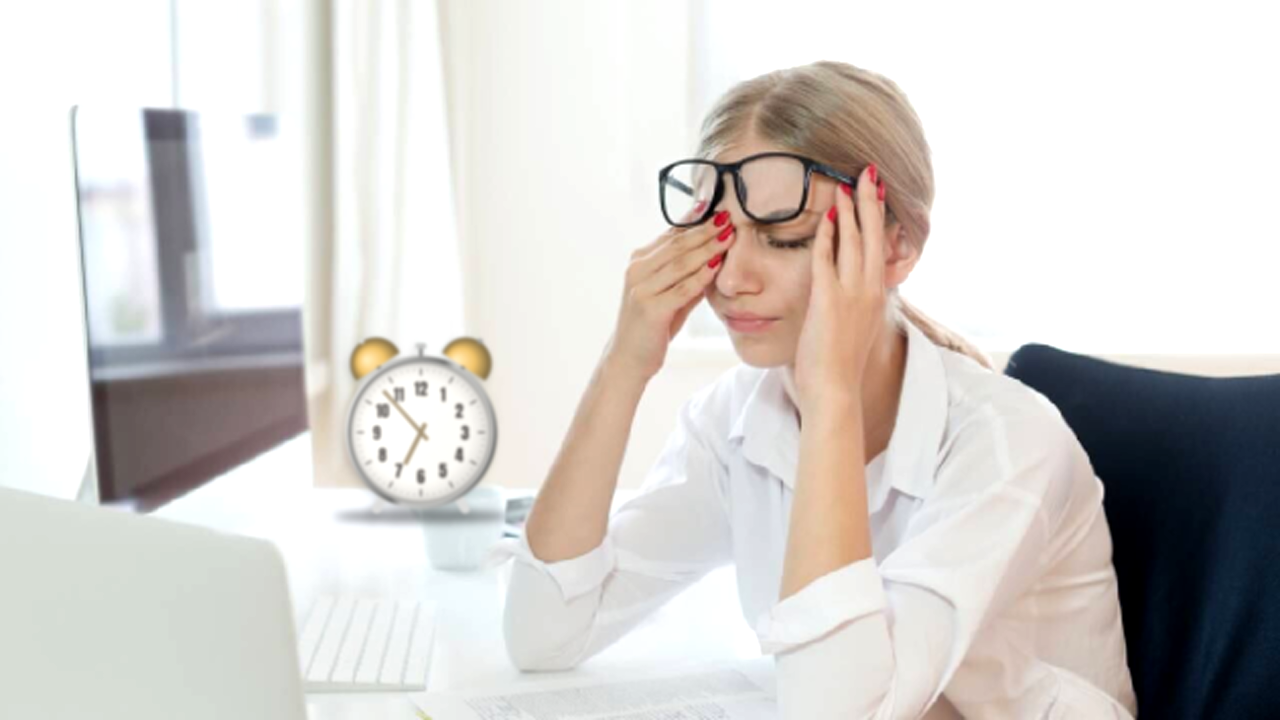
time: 6:53
